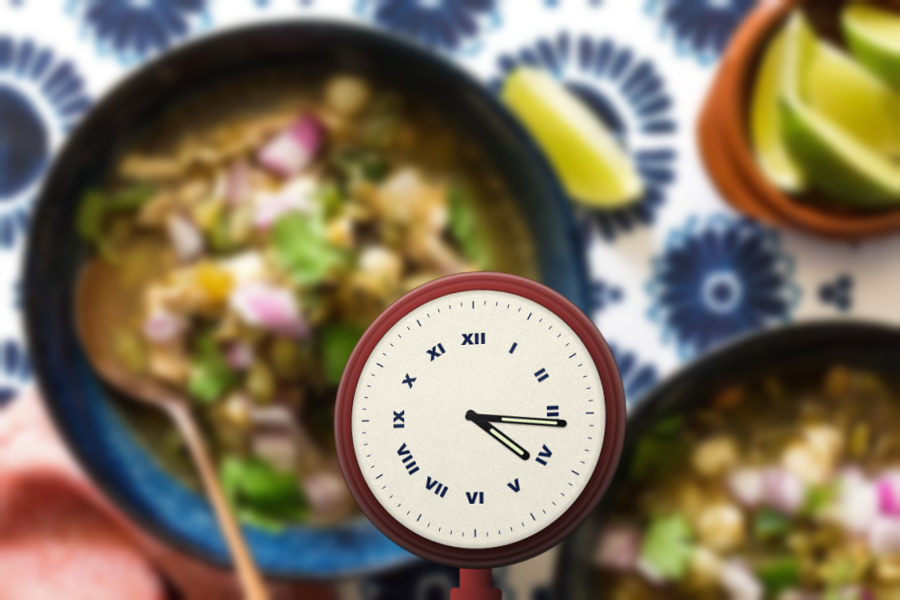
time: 4:16
